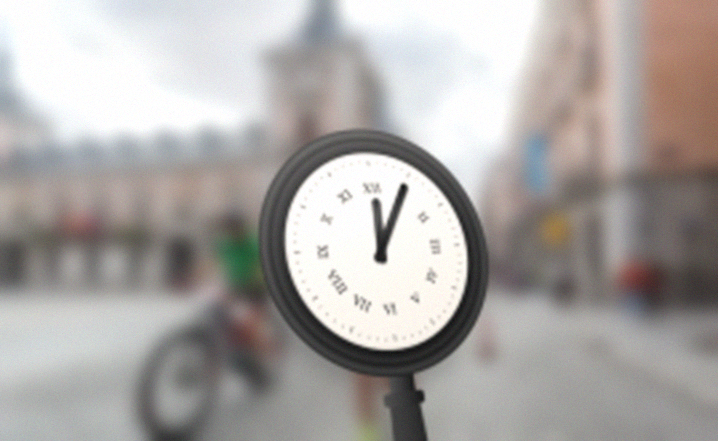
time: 12:05
